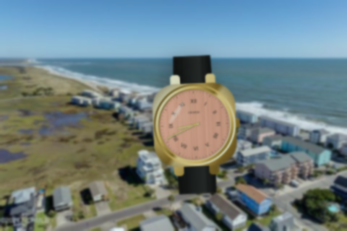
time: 8:41
